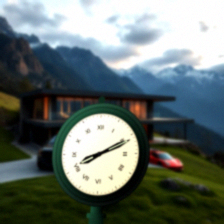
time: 8:11
